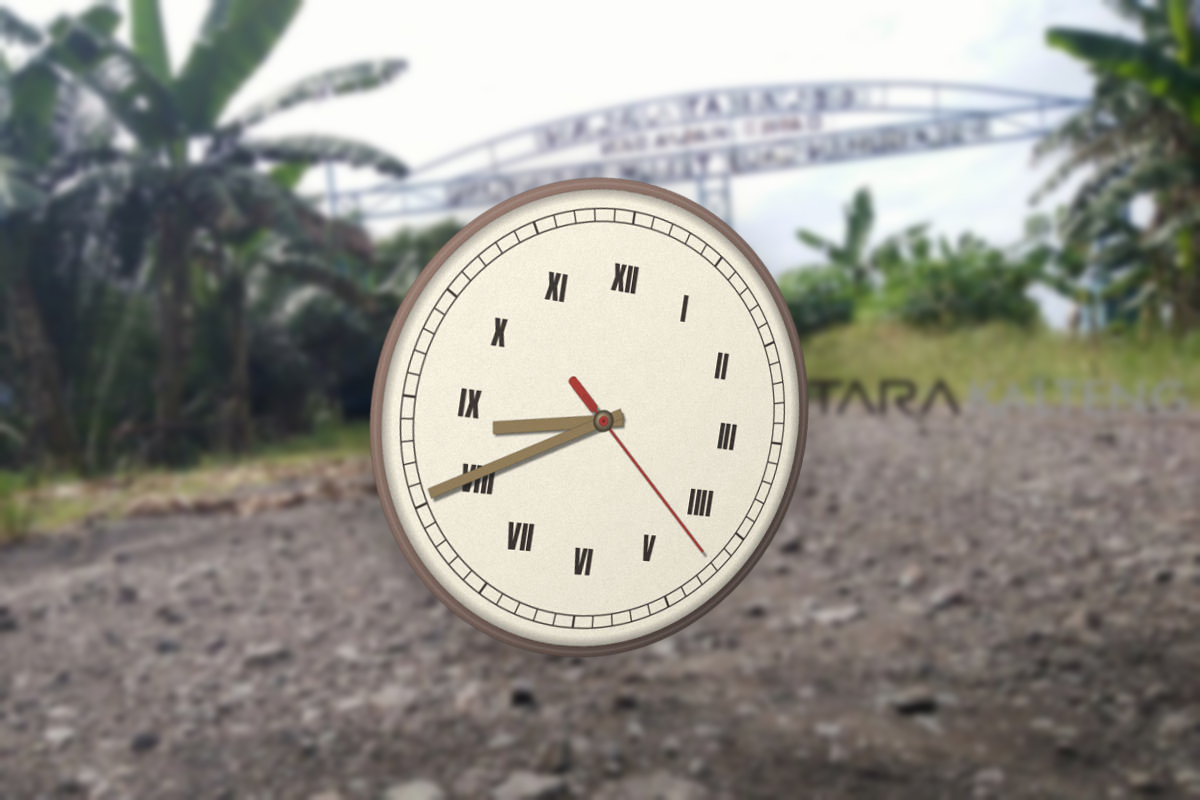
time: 8:40:22
